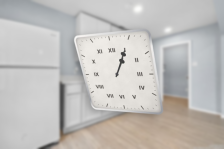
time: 1:05
